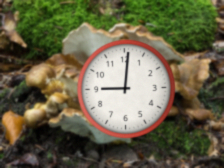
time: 9:01
